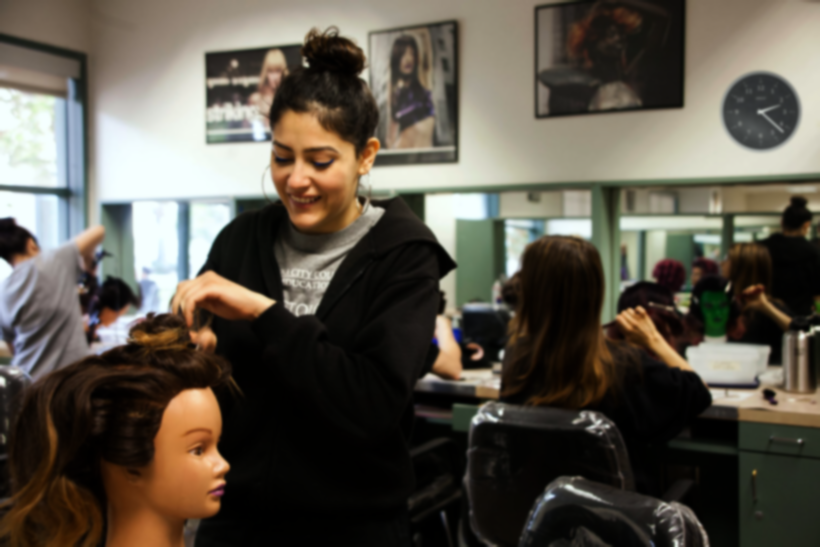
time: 2:22
